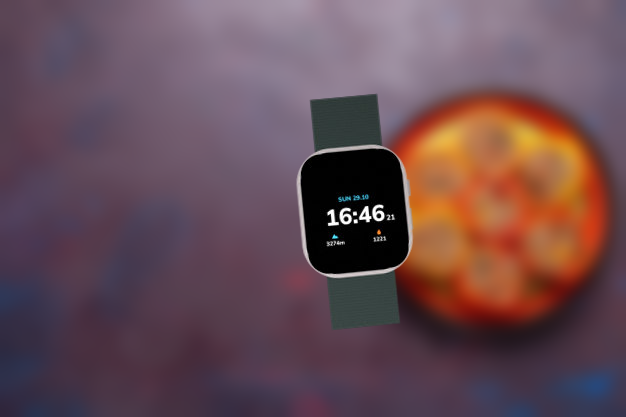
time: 16:46:21
